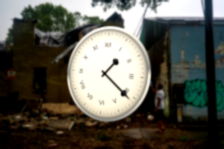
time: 1:21
